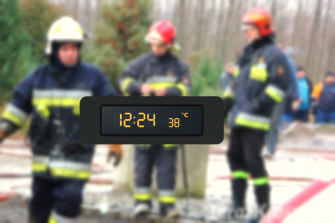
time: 12:24
